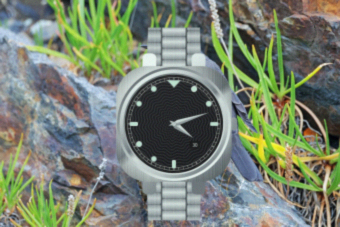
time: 4:12
